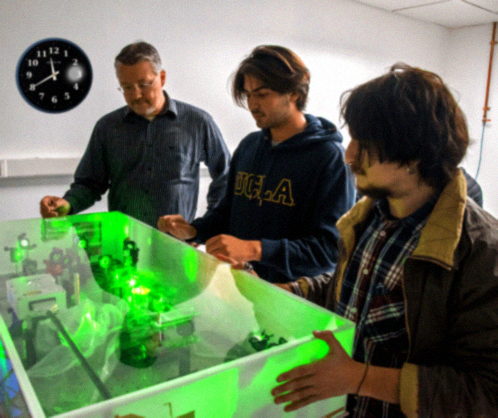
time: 11:40
